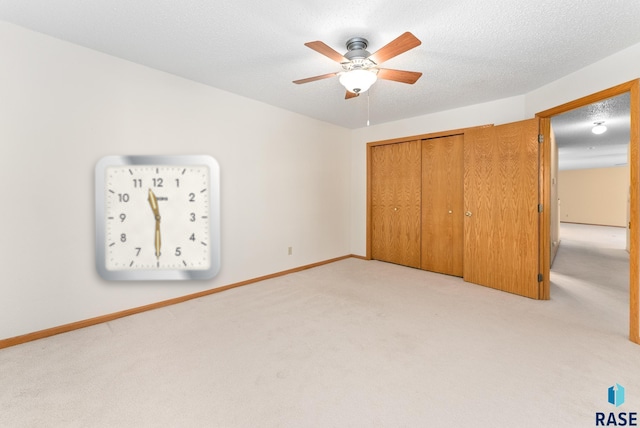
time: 11:30
